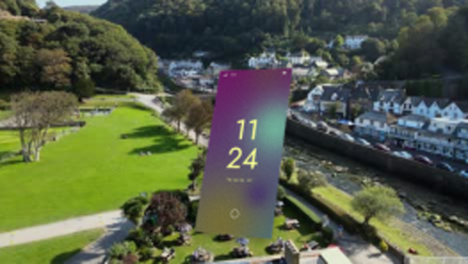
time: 11:24
